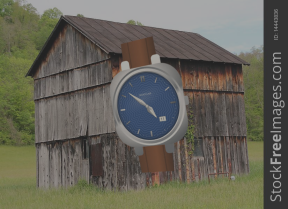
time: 4:52
